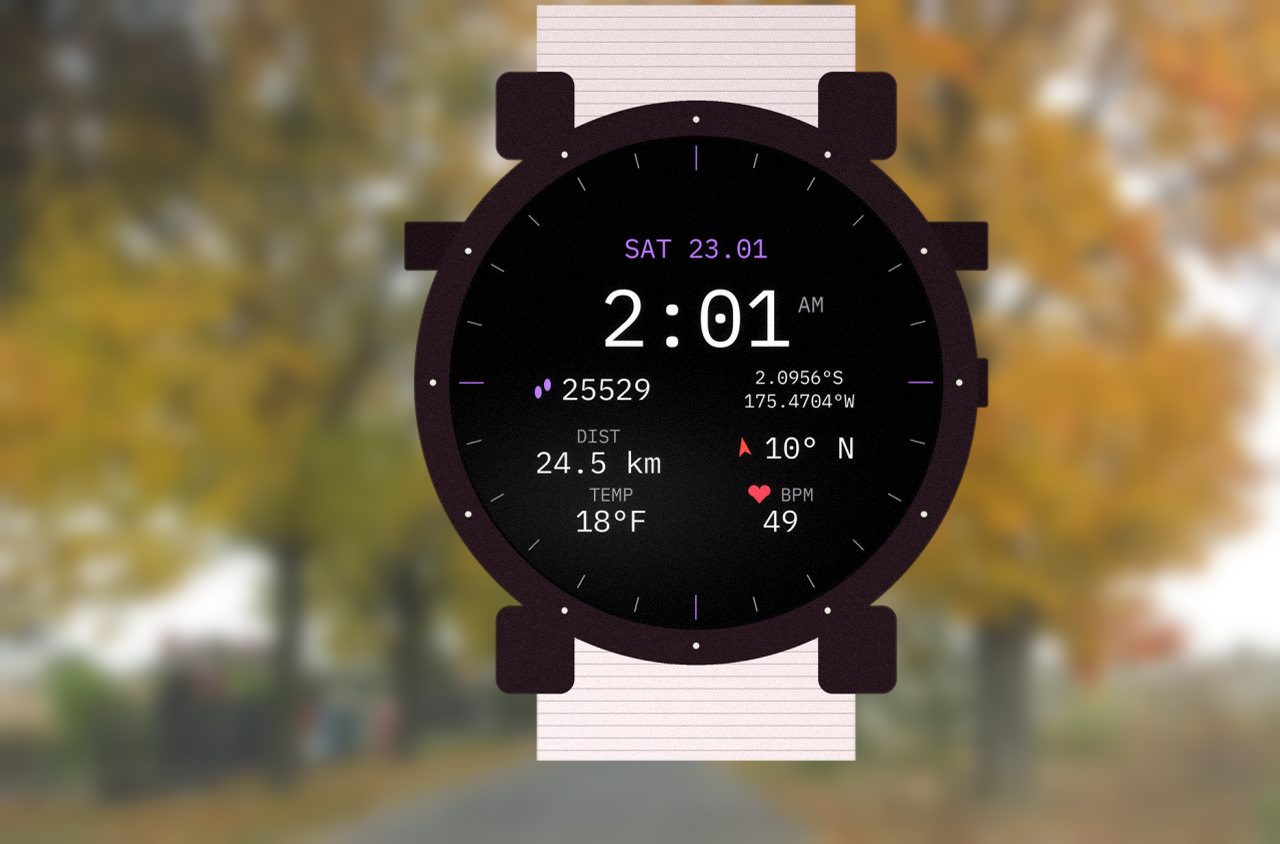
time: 2:01
